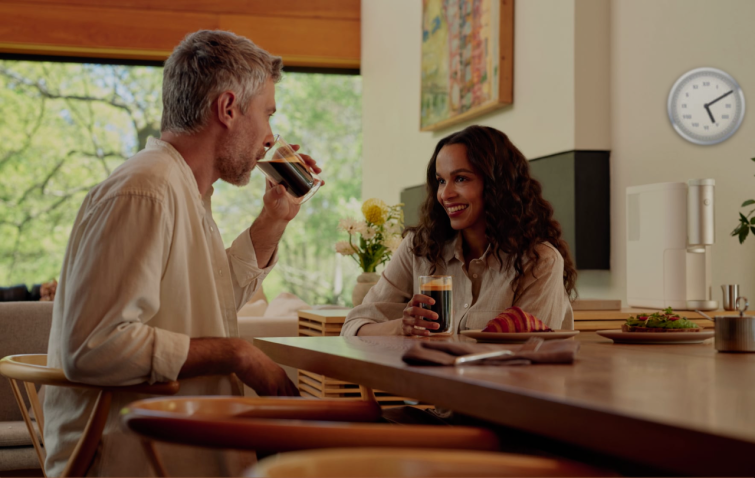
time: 5:10
